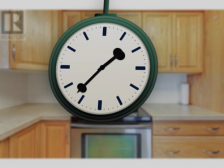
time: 1:37
